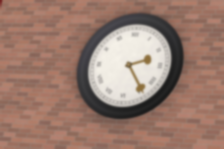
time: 2:24
